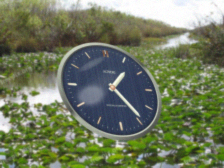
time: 1:24
